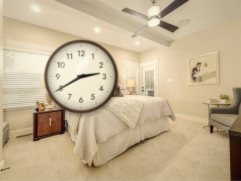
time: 2:40
